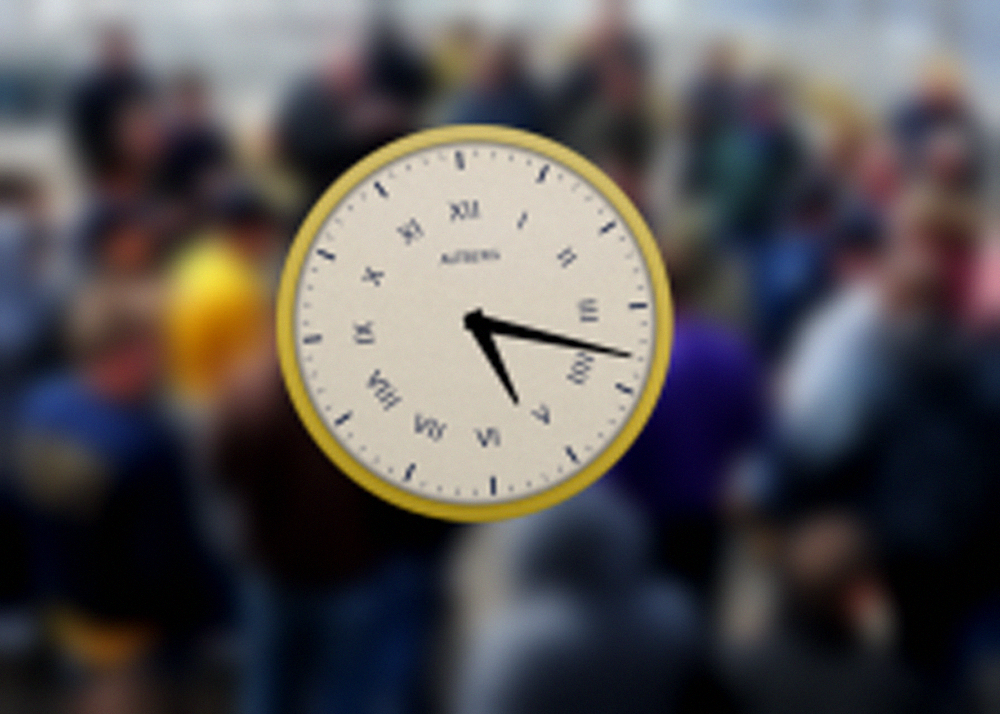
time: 5:18
